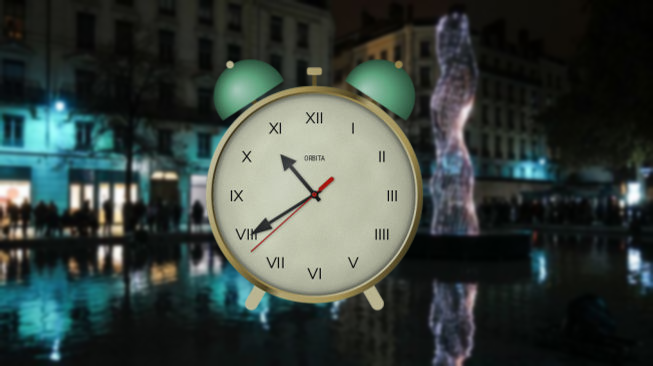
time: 10:39:38
